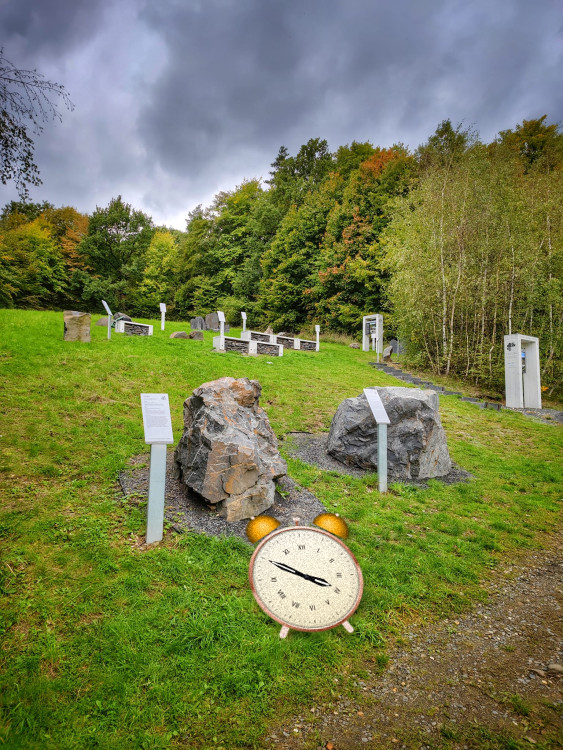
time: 3:50
